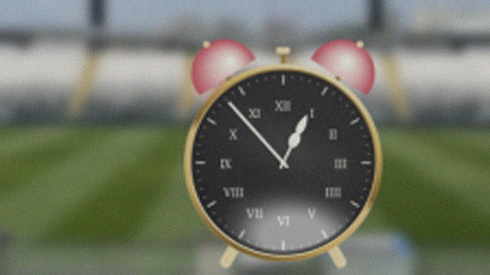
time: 12:53
